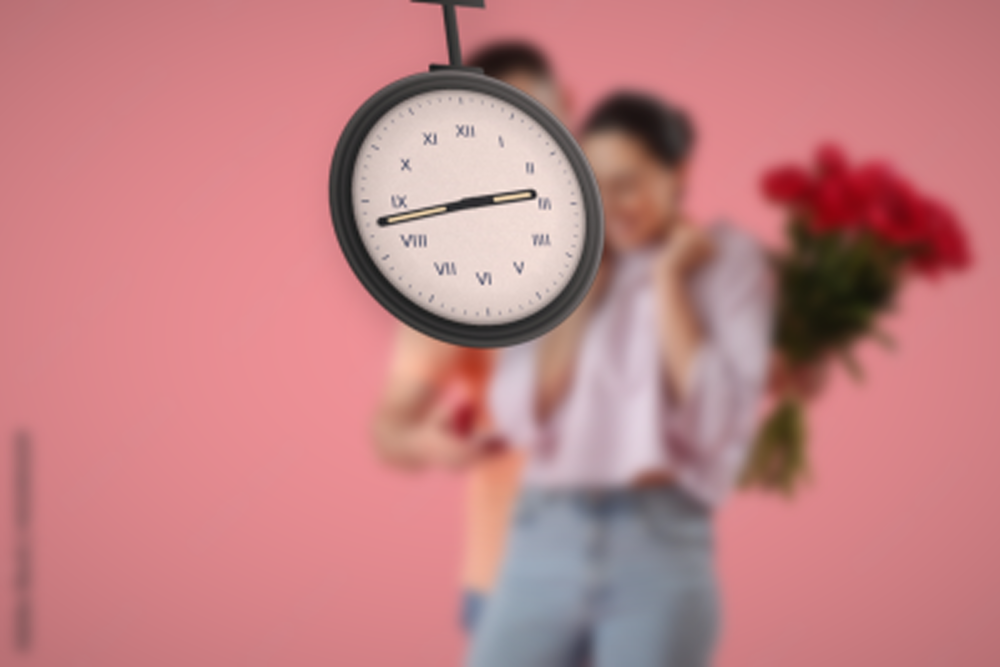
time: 2:43
